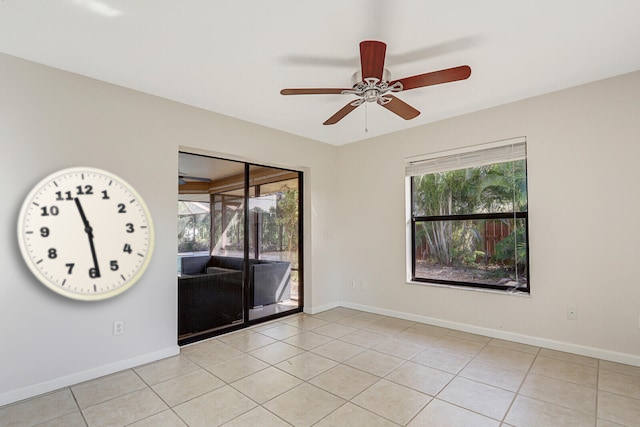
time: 11:29
